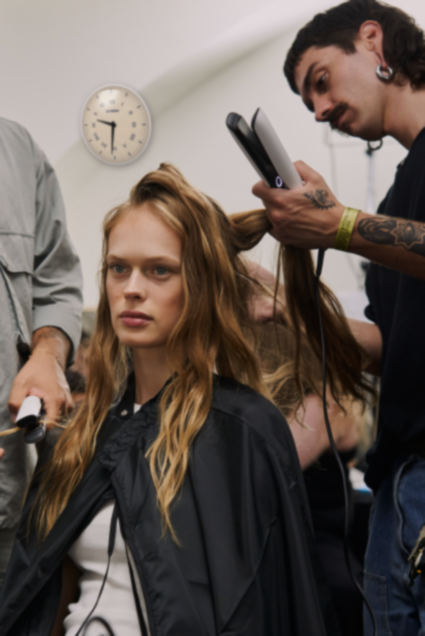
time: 9:31
